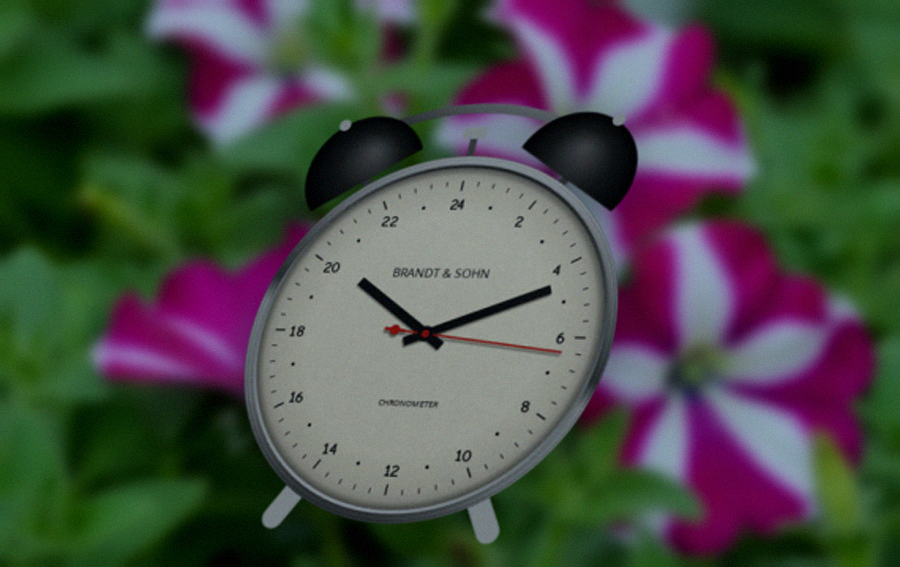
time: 20:11:16
